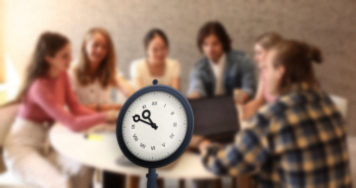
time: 10:49
